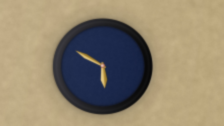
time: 5:50
